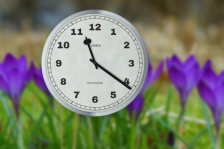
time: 11:21
